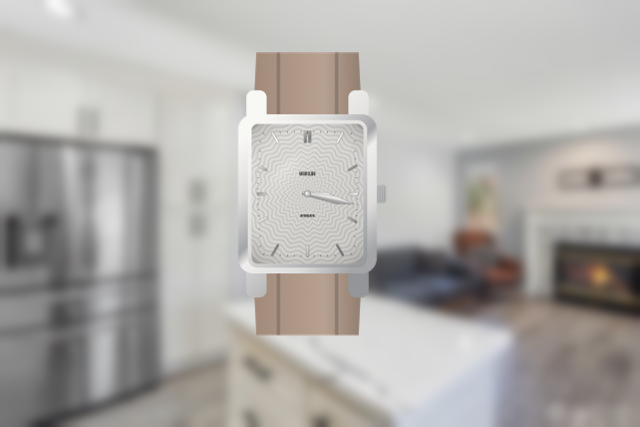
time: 3:17
